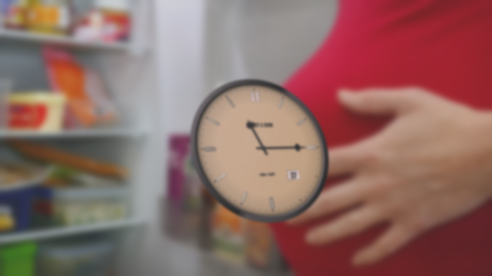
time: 11:15
